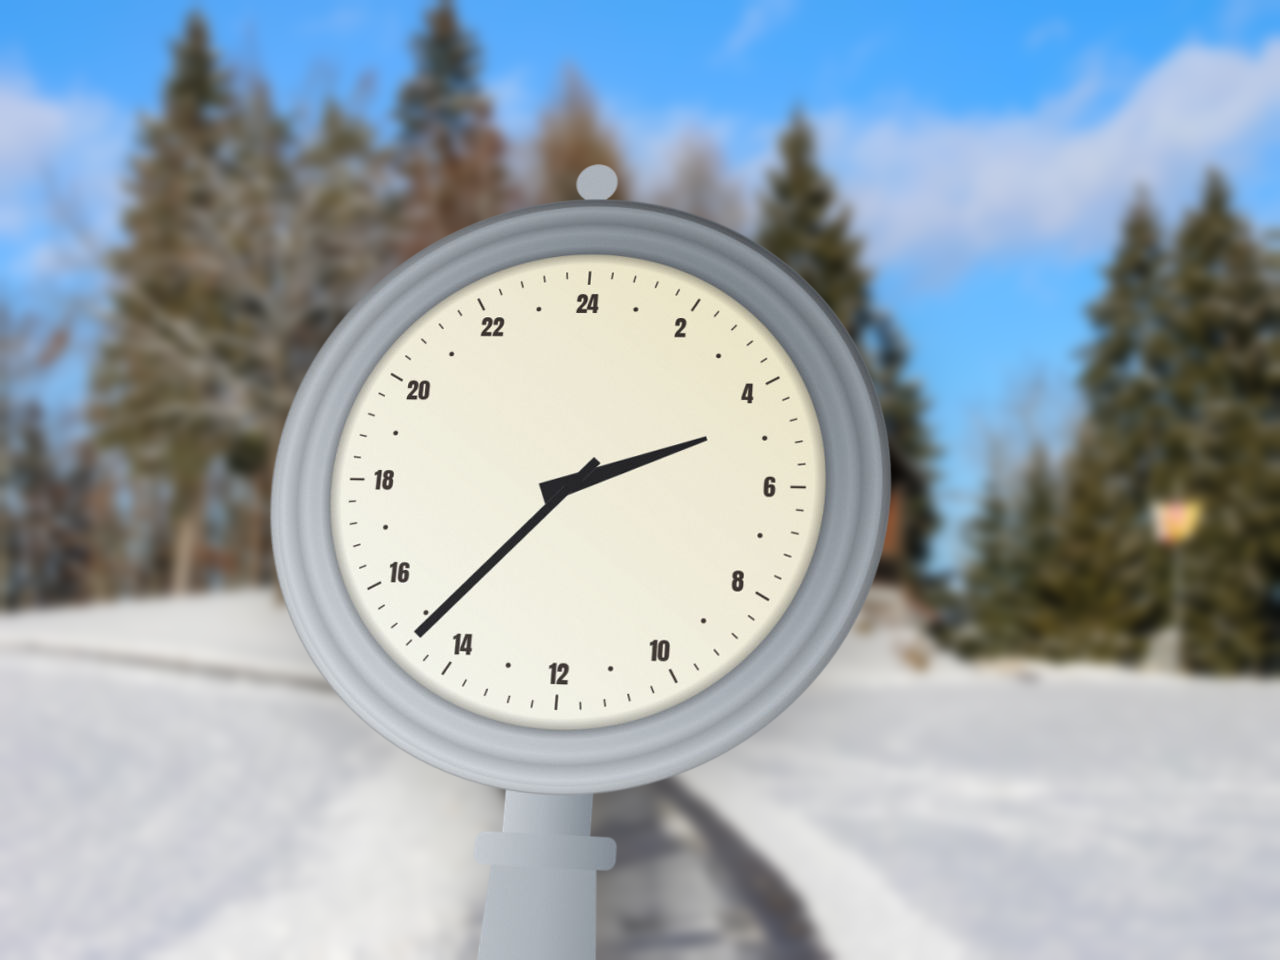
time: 4:37
